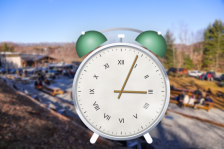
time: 3:04
